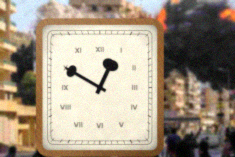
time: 12:50
